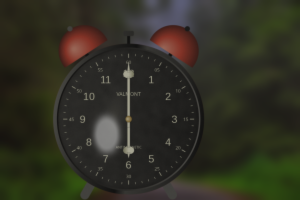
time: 6:00
